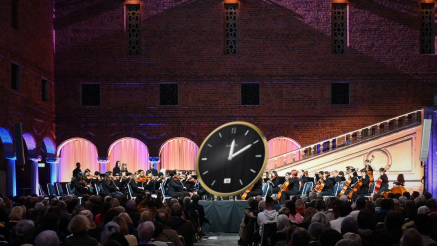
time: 12:10
